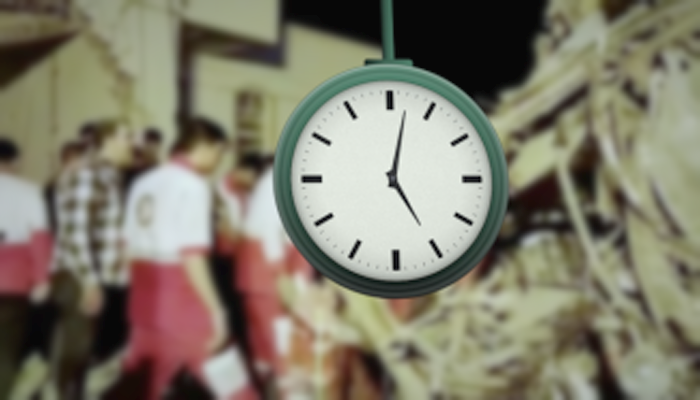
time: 5:02
